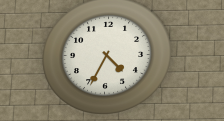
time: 4:34
